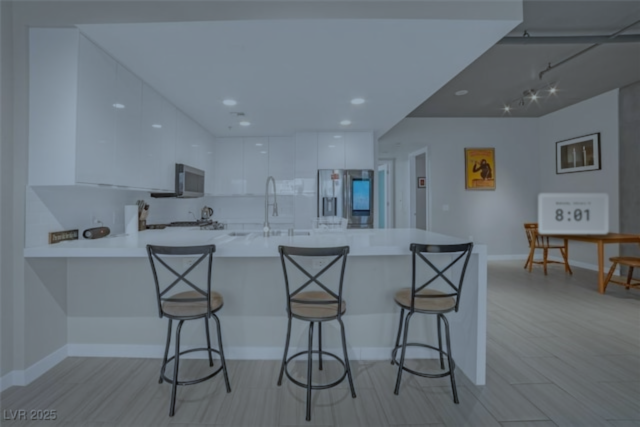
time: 8:01
